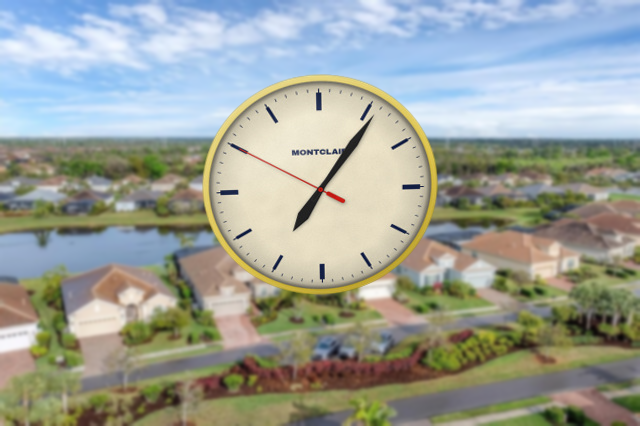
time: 7:05:50
